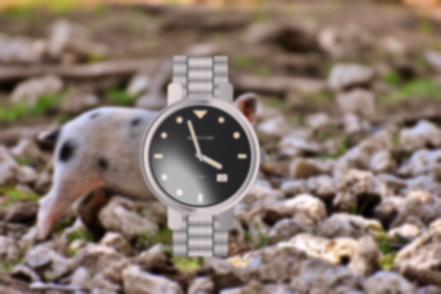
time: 3:57
